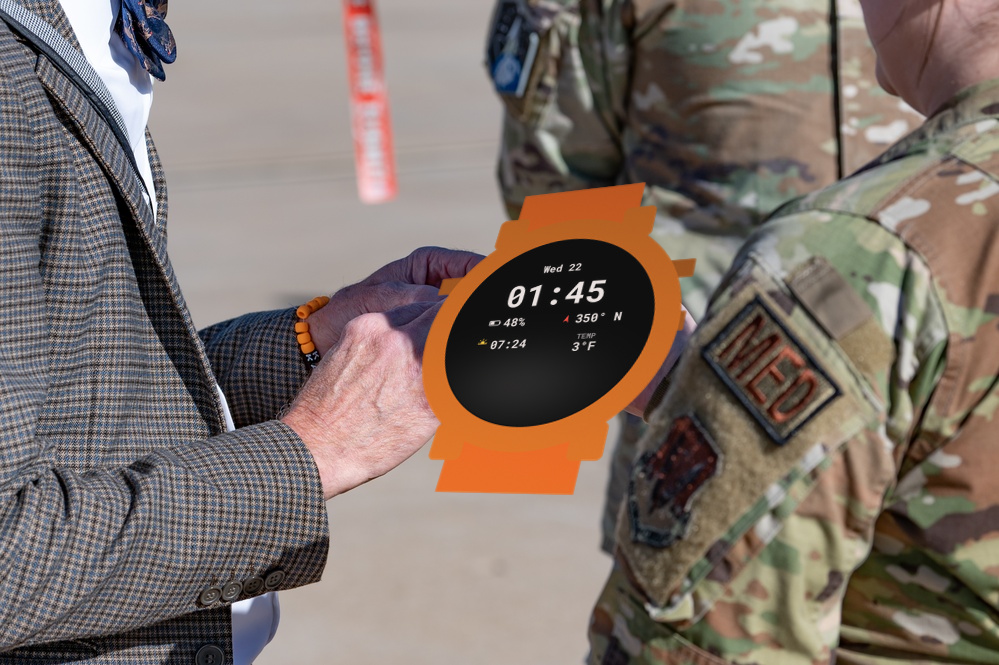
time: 1:45
